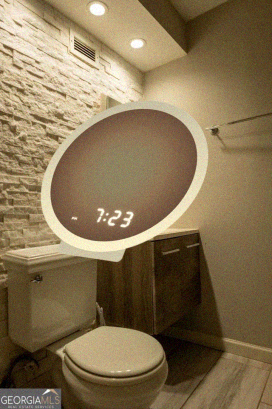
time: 7:23
